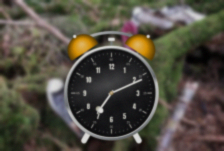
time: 7:11
